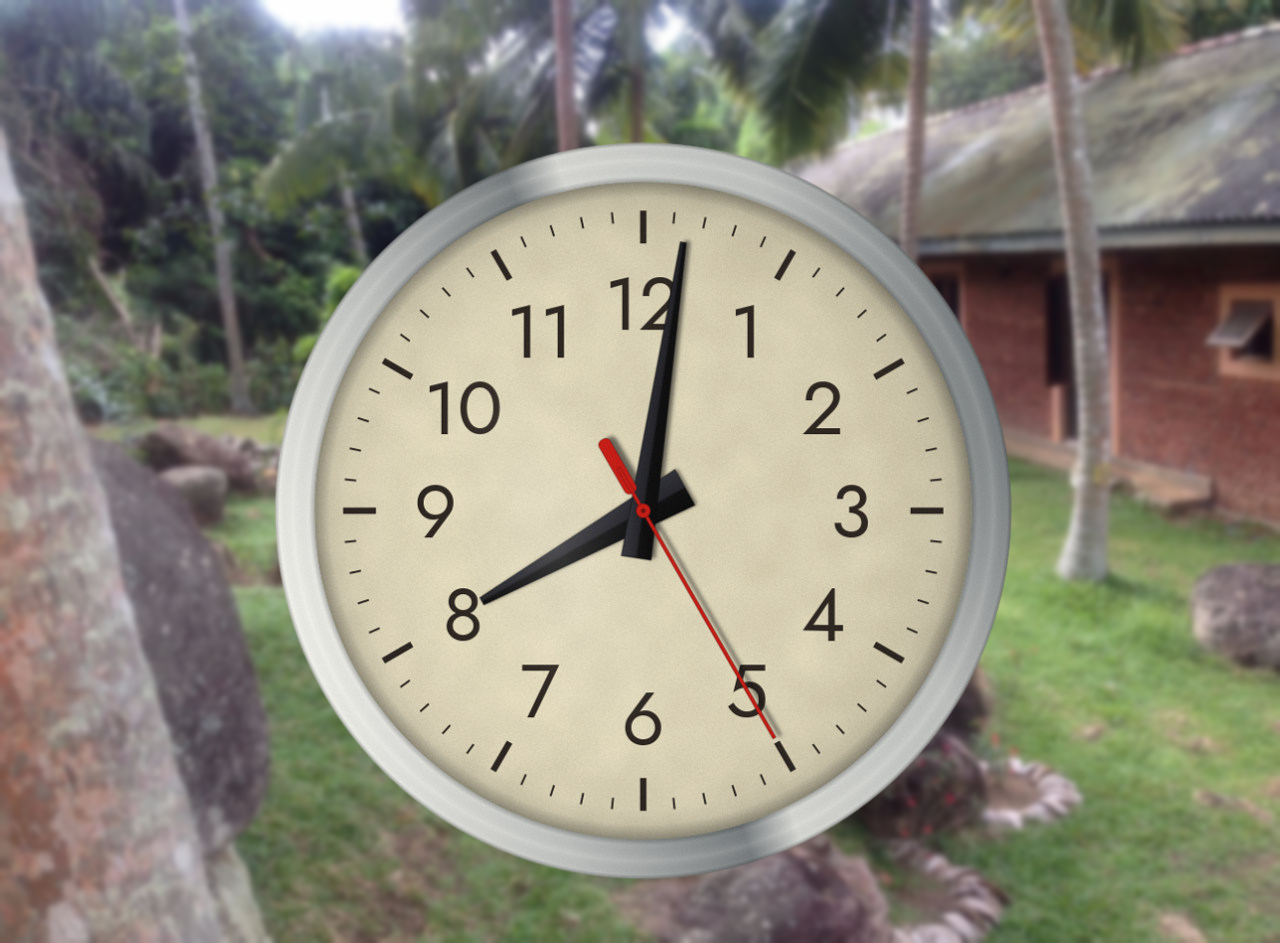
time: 8:01:25
